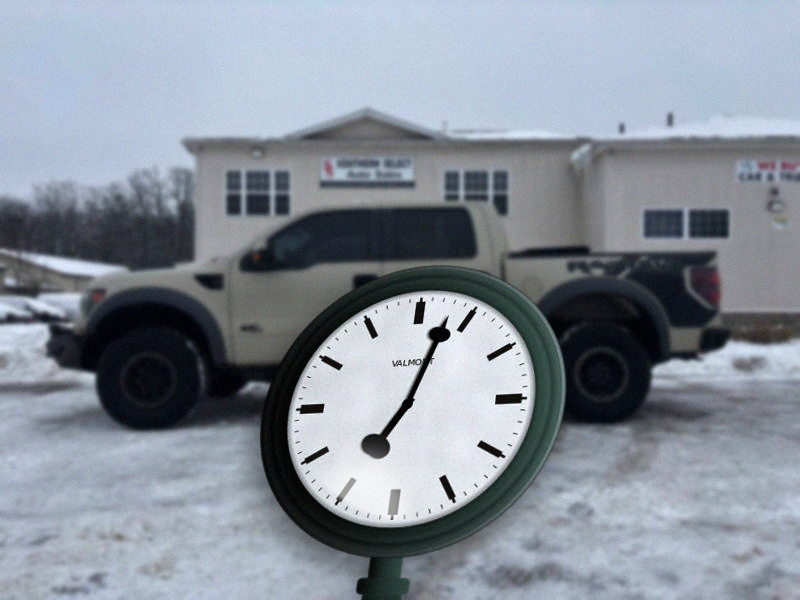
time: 7:03
